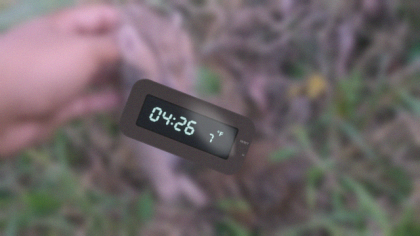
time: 4:26
